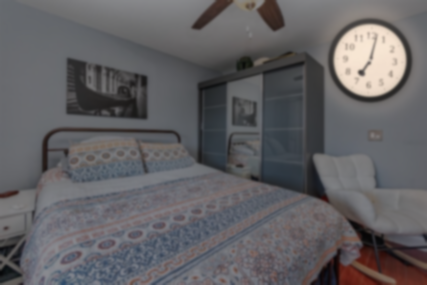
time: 7:02
